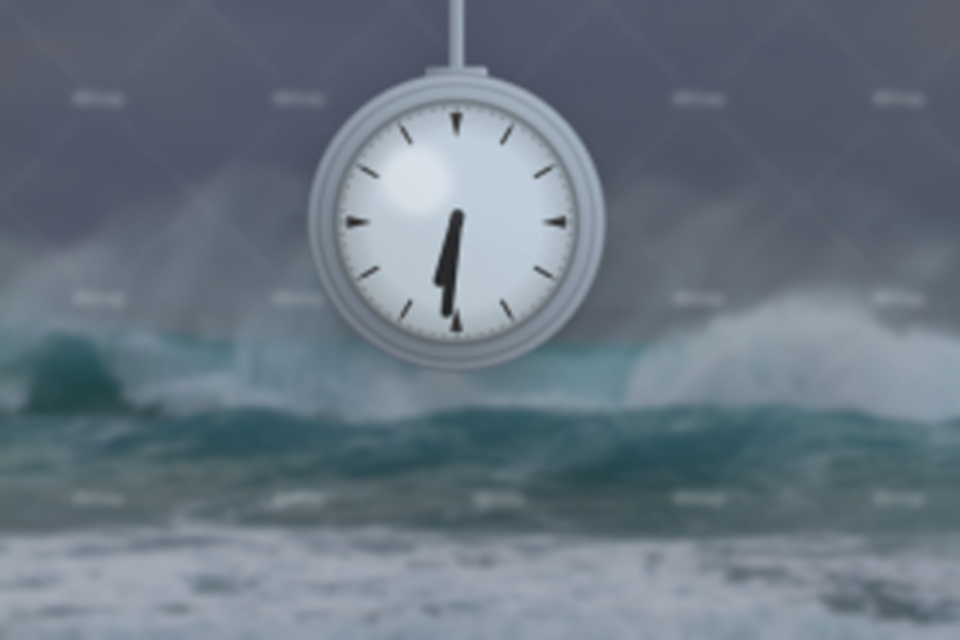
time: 6:31
